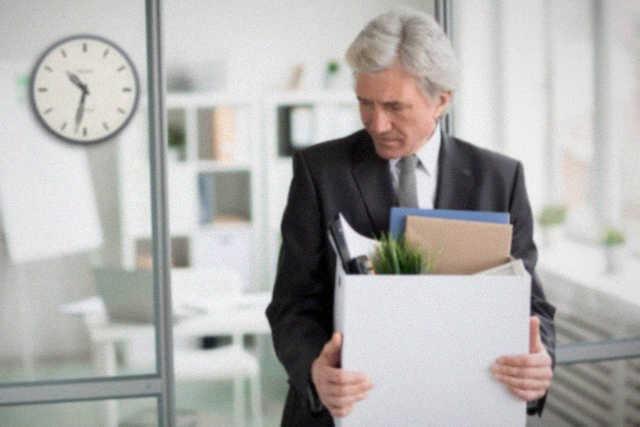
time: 10:32
